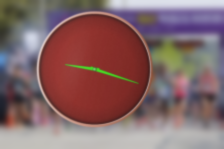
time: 9:18
